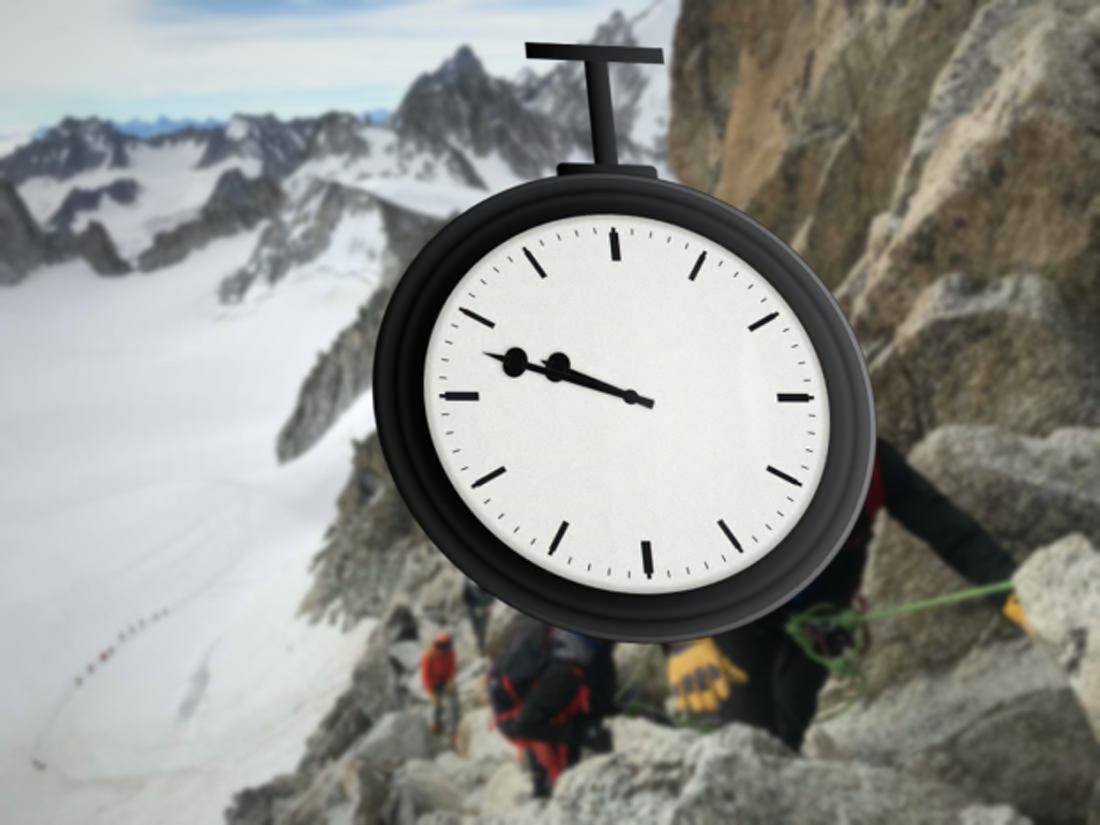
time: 9:48
